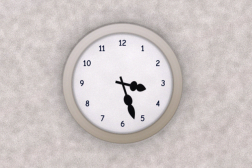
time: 3:27
